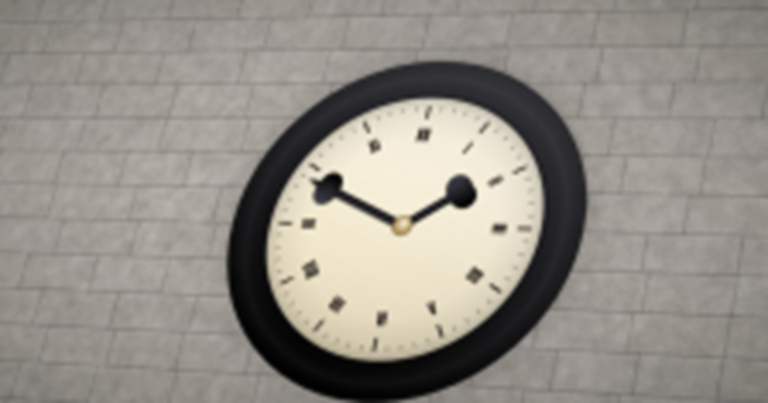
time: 1:49
